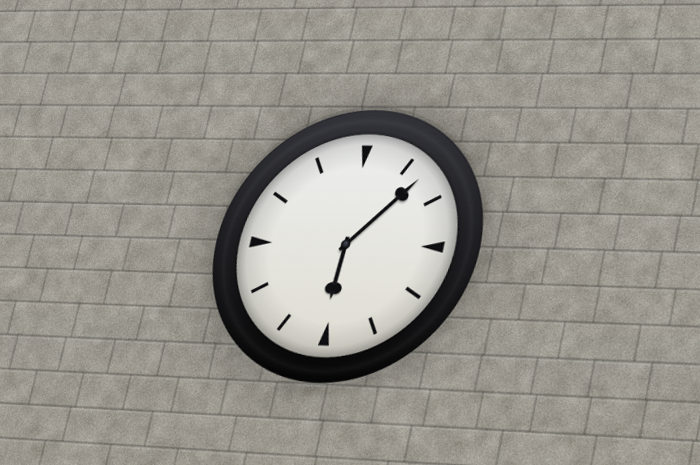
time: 6:07
